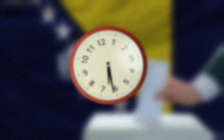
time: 6:31
